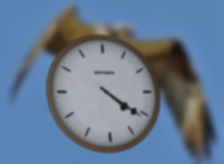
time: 4:21
